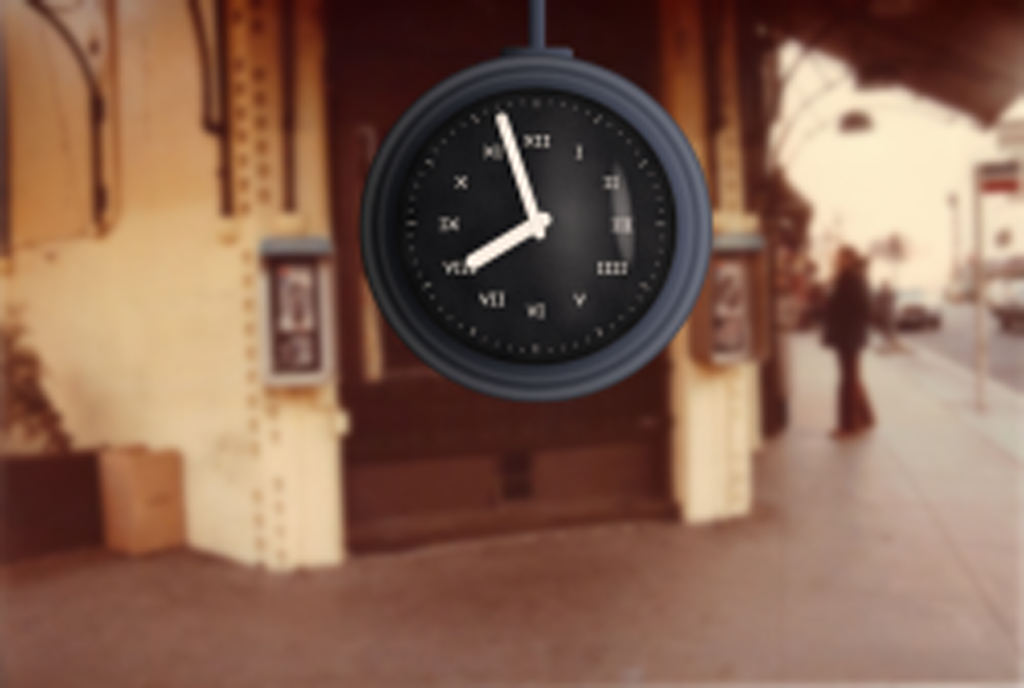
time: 7:57
